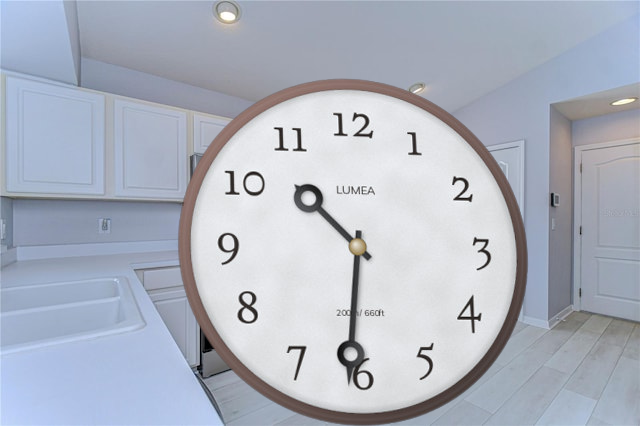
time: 10:31
